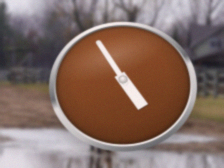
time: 4:55
